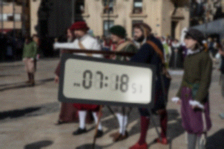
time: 7:18
